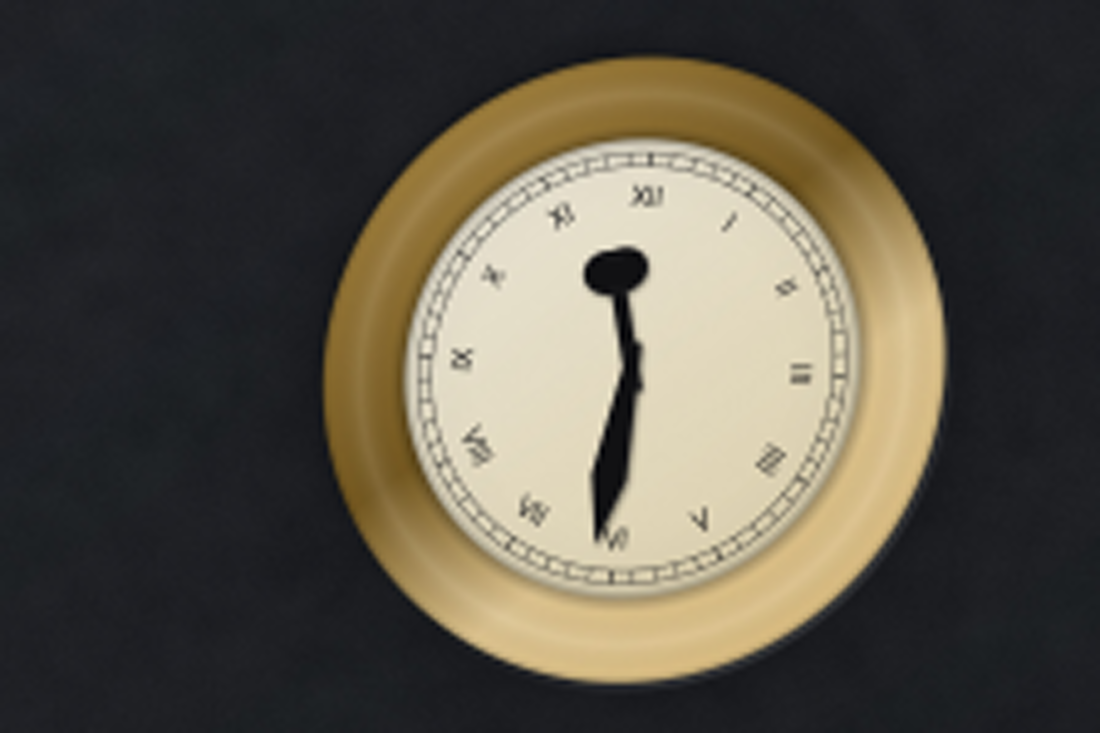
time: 11:31
